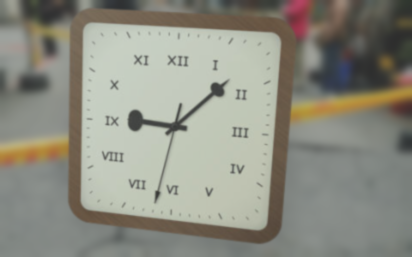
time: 9:07:32
